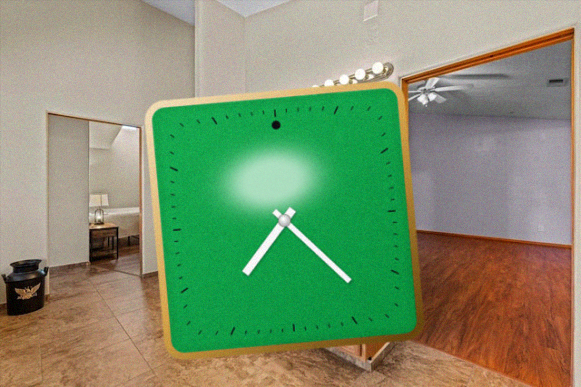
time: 7:23
